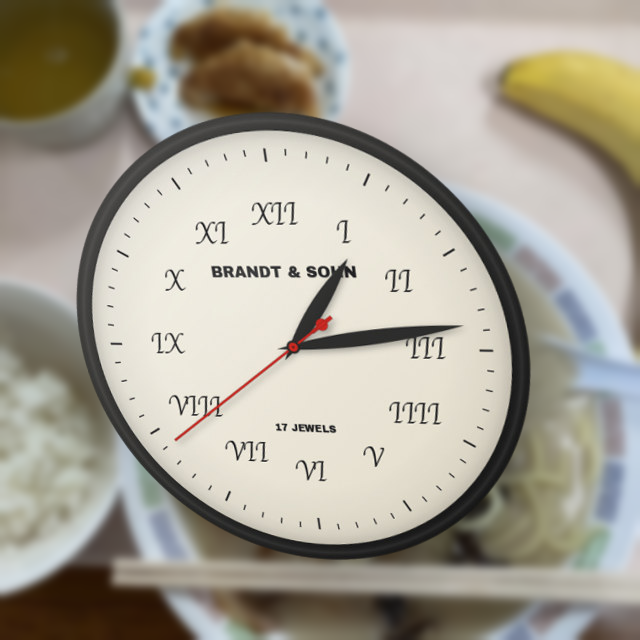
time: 1:13:39
